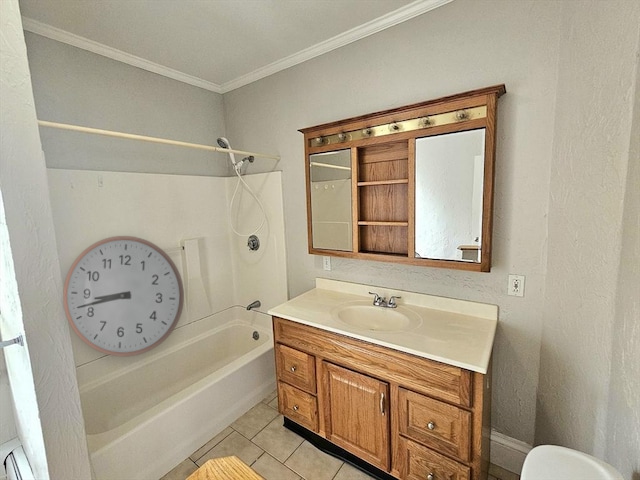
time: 8:42
